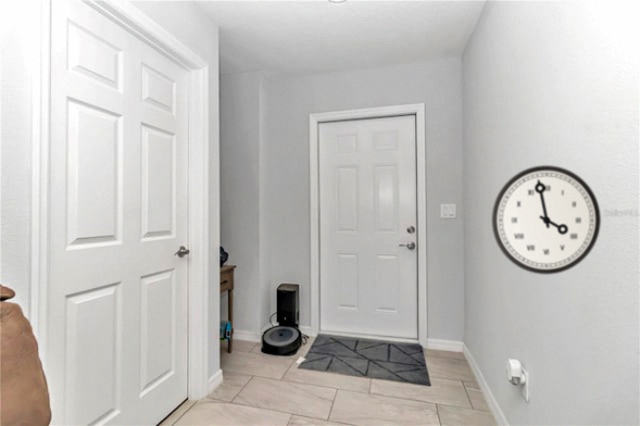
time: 3:58
